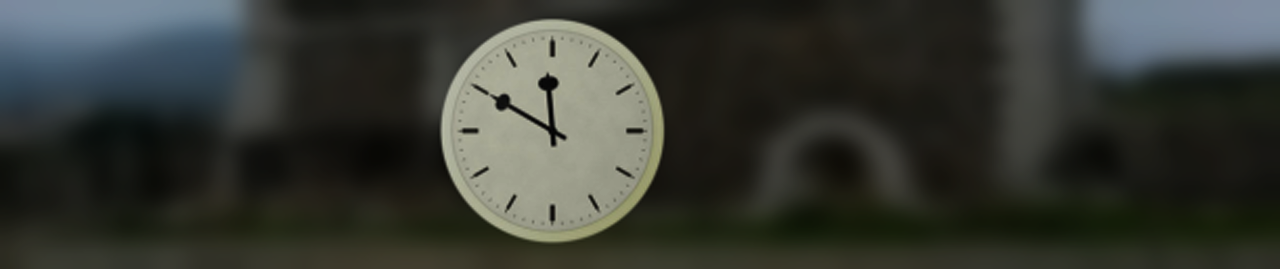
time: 11:50
